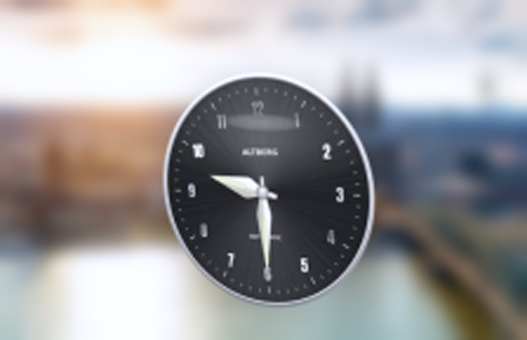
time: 9:30
